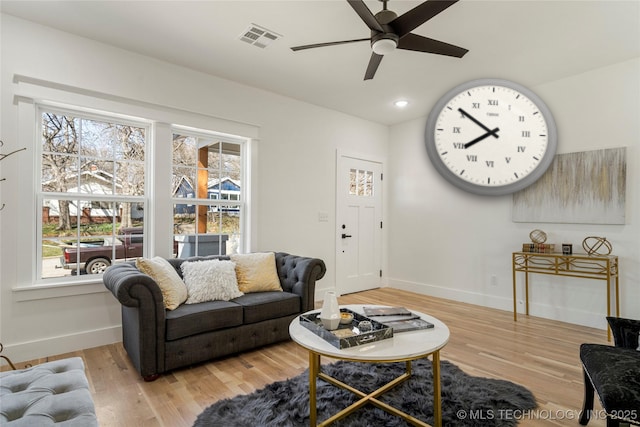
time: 7:51
